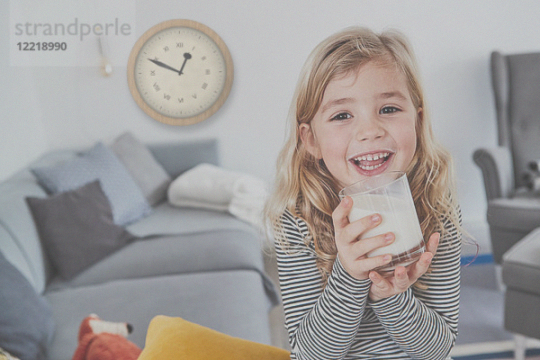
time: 12:49
